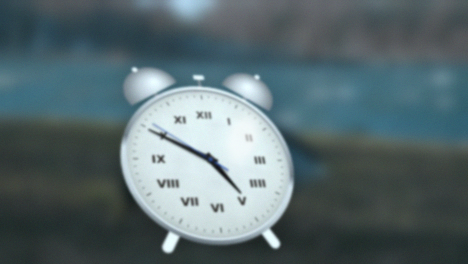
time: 4:49:51
